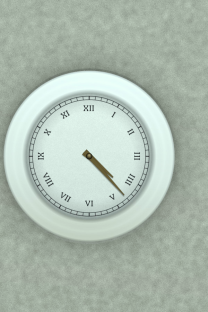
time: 4:23
